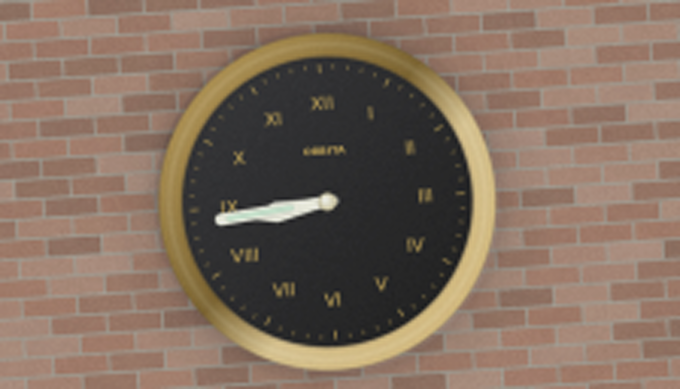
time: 8:44
